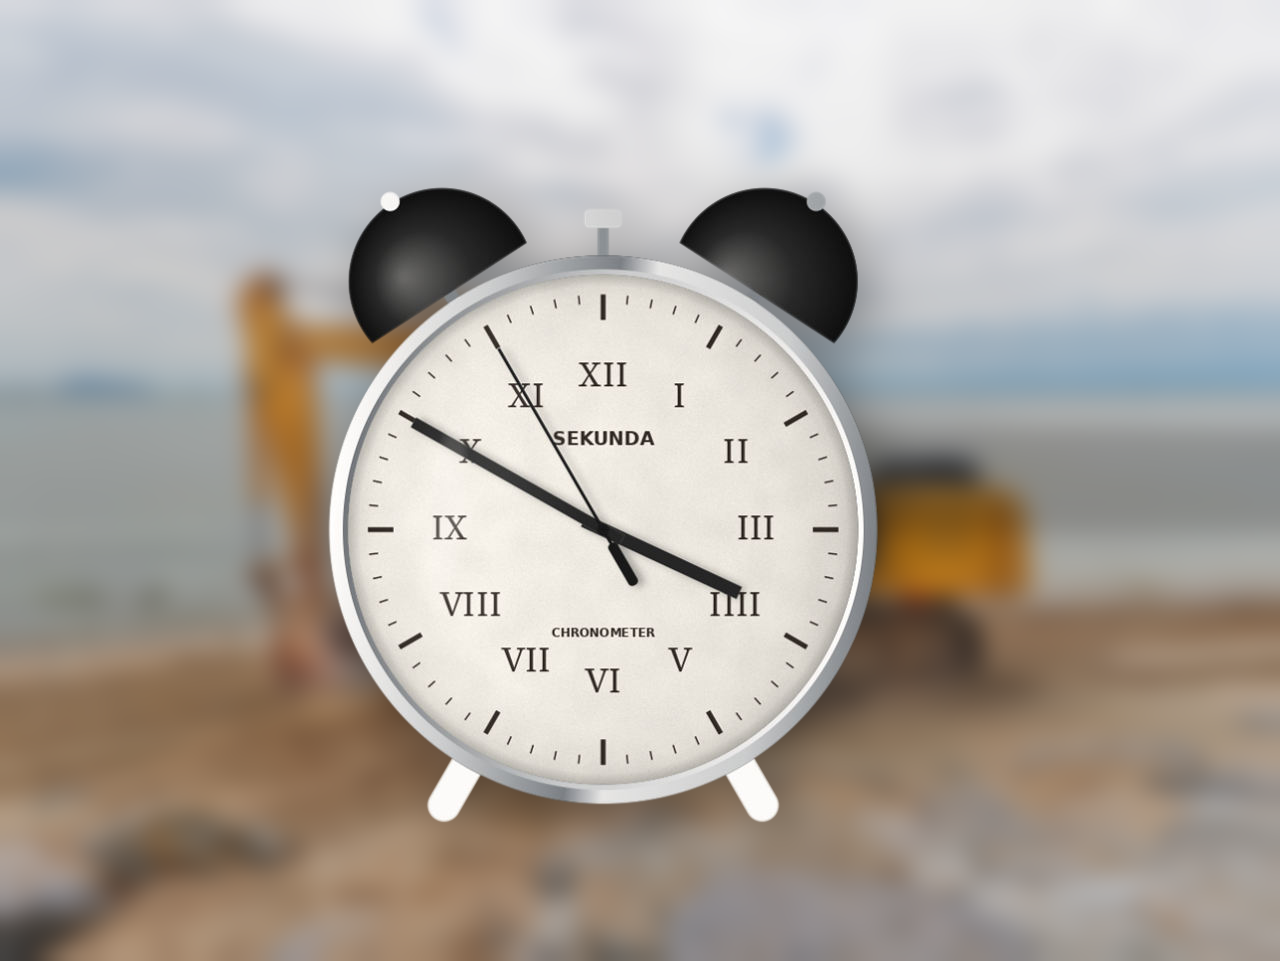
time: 3:49:55
